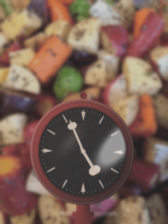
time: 4:56
